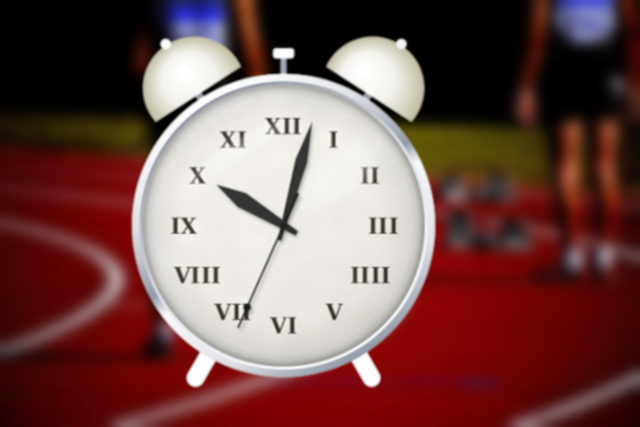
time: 10:02:34
